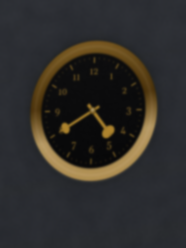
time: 4:40
